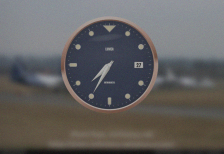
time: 7:35
